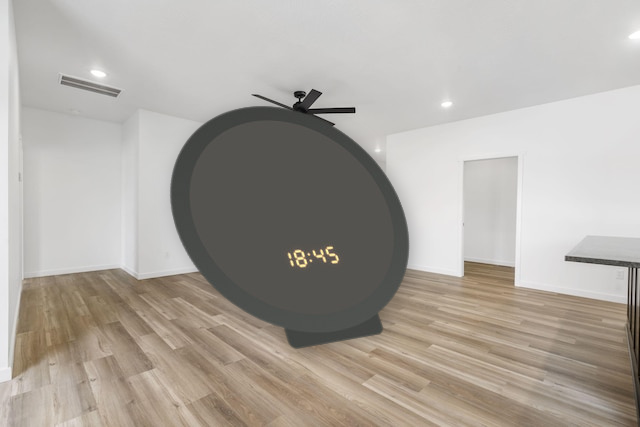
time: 18:45
